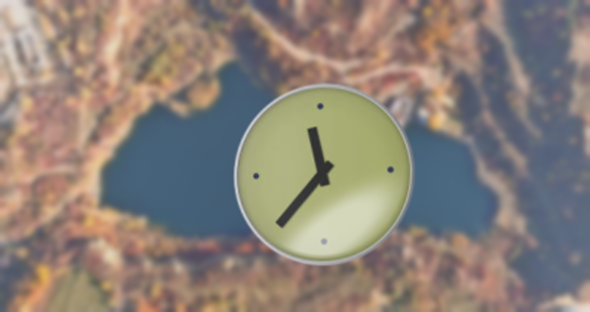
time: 11:37
